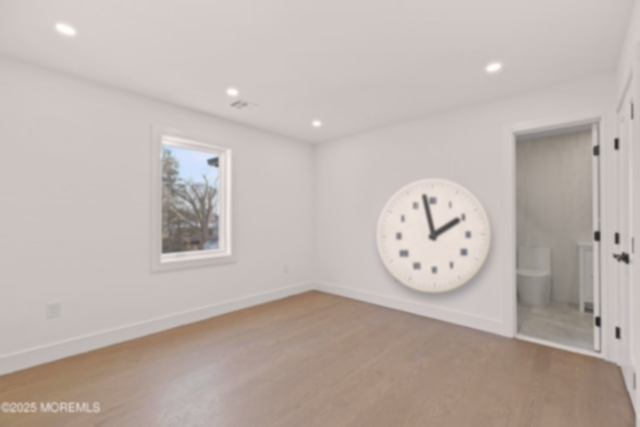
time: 1:58
